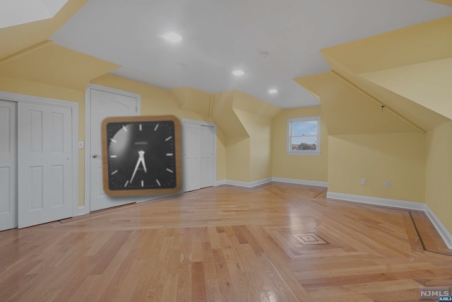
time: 5:34
